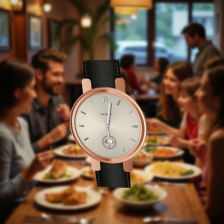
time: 6:02
